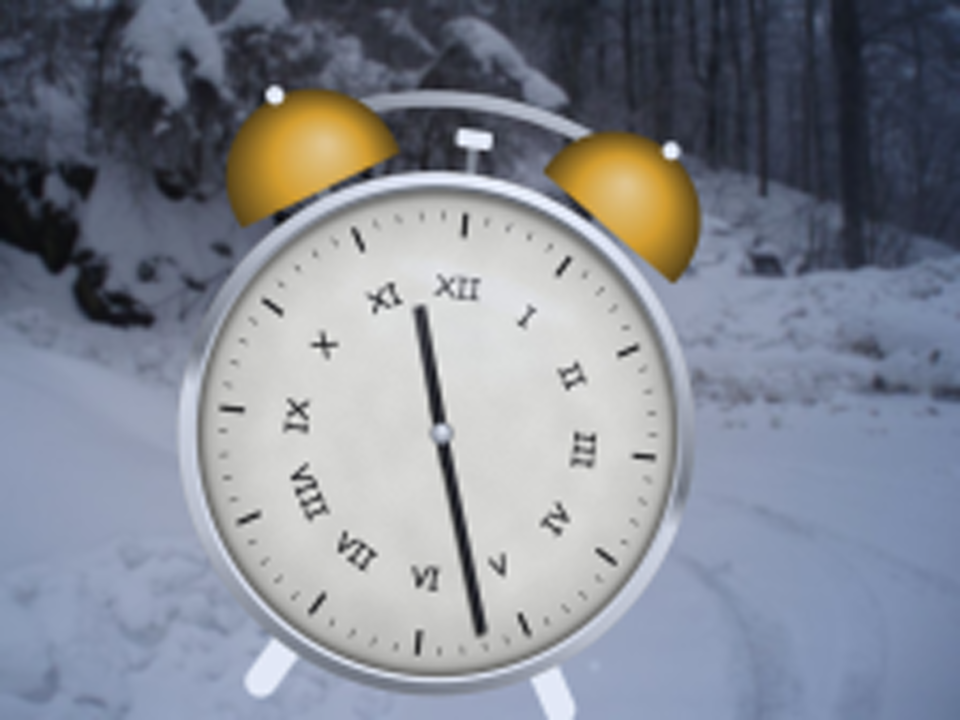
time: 11:27
